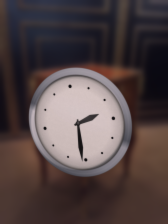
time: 2:31
